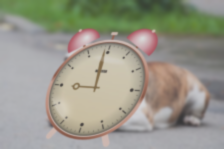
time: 8:59
